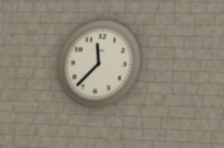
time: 11:37
